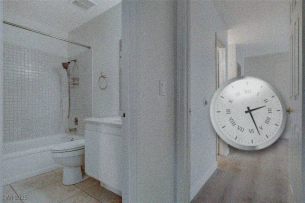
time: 2:27
